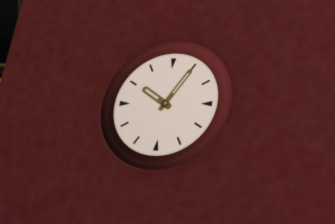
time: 10:05
